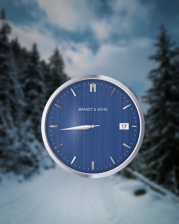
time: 8:44
